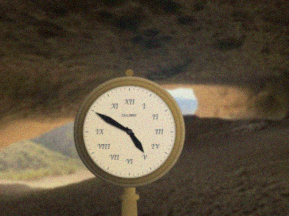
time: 4:50
